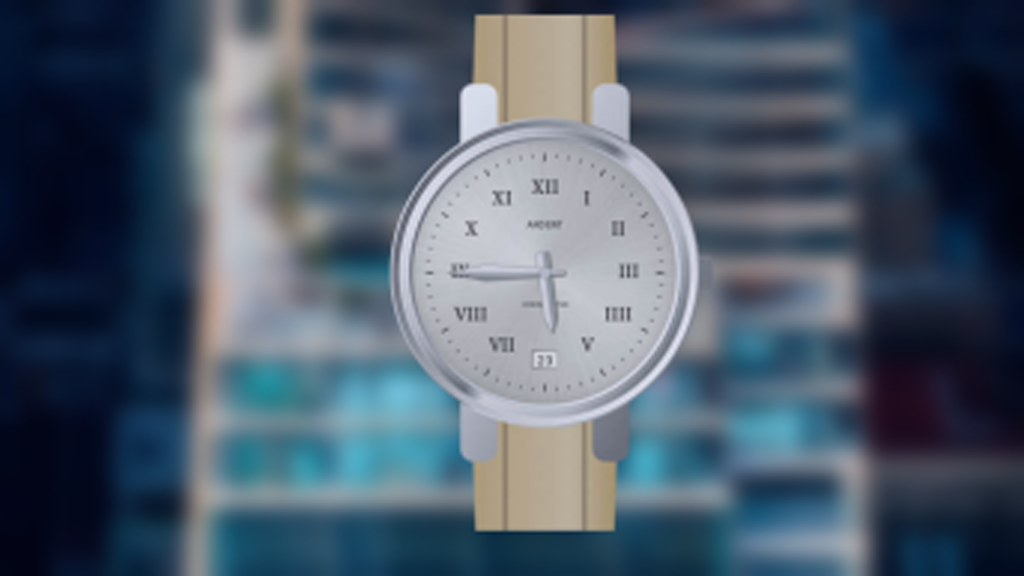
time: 5:45
